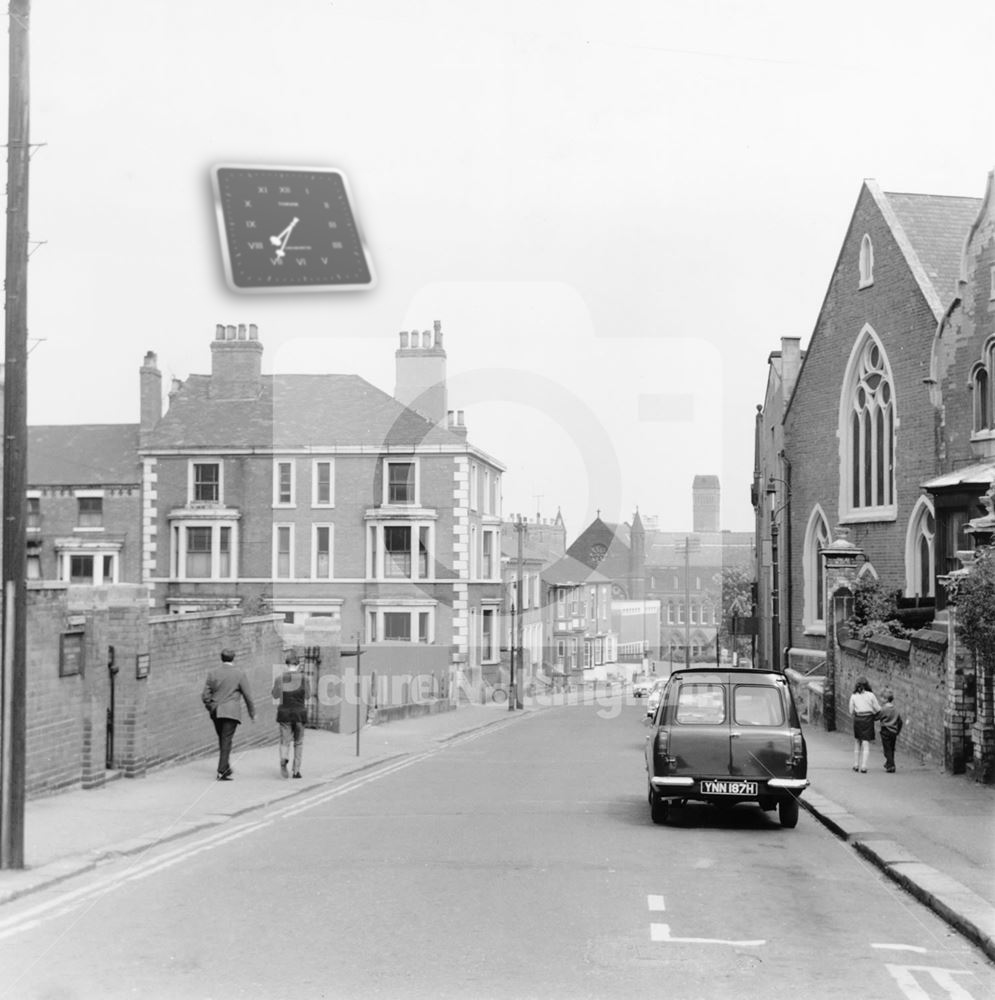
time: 7:35
